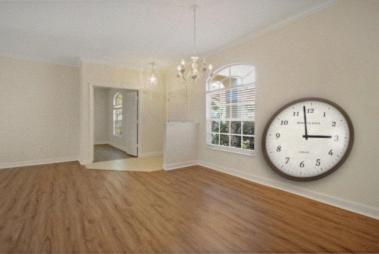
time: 2:58
